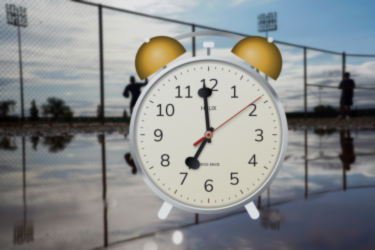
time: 6:59:09
